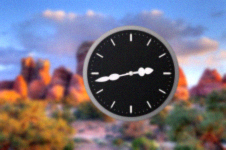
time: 2:43
